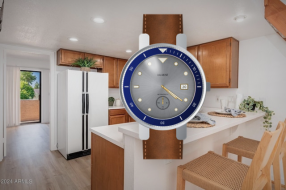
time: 4:21
